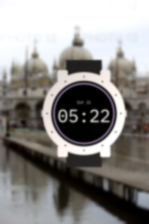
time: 5:22
